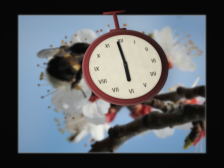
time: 5:59
